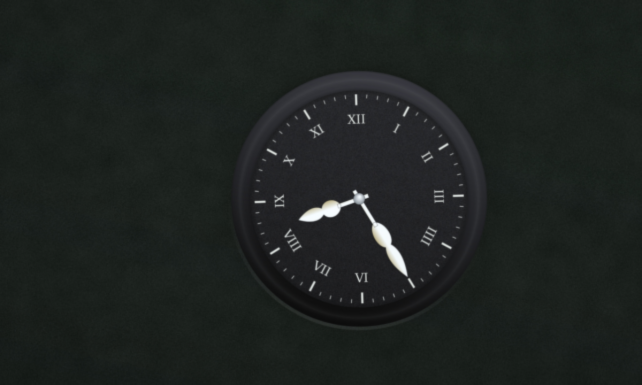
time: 8:25
